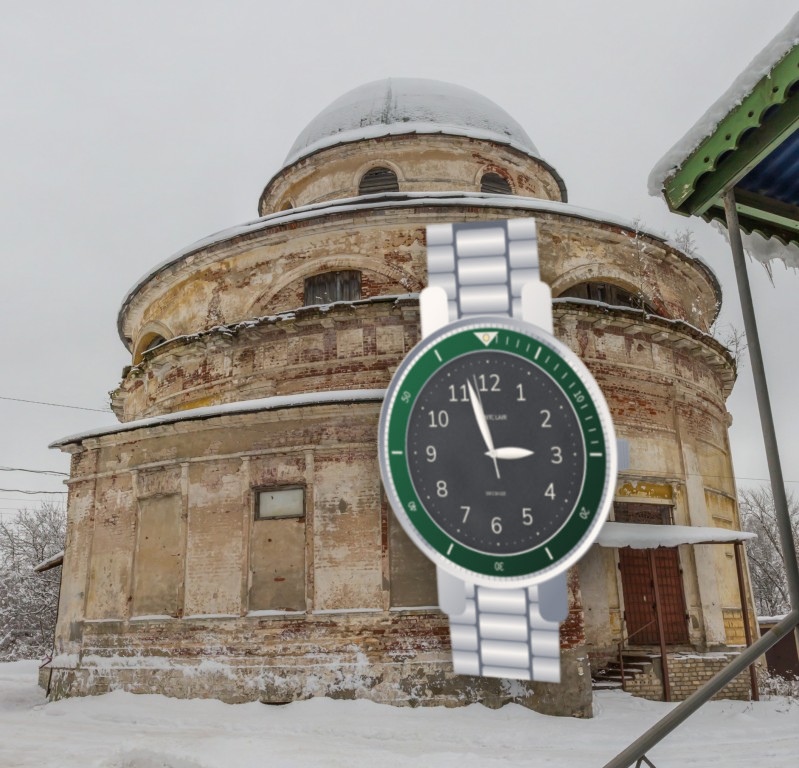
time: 2:56:58
